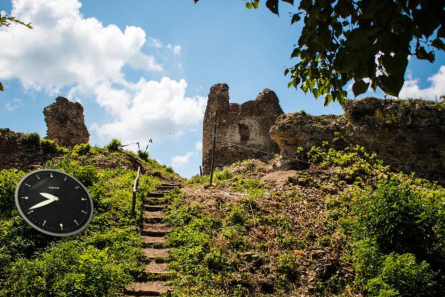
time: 9:41
